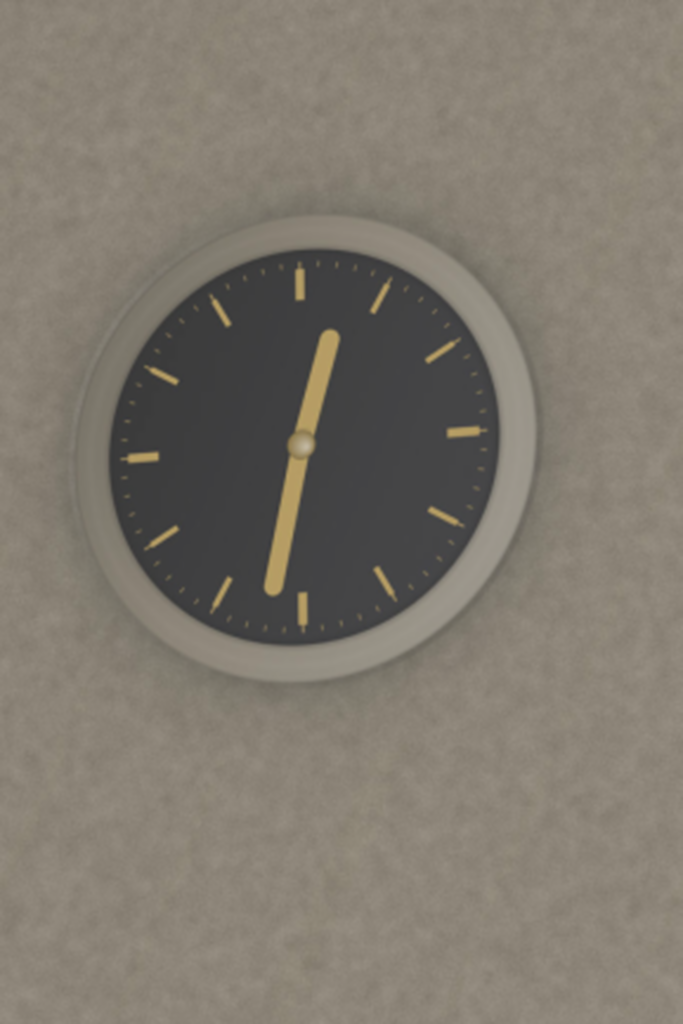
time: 12:32
